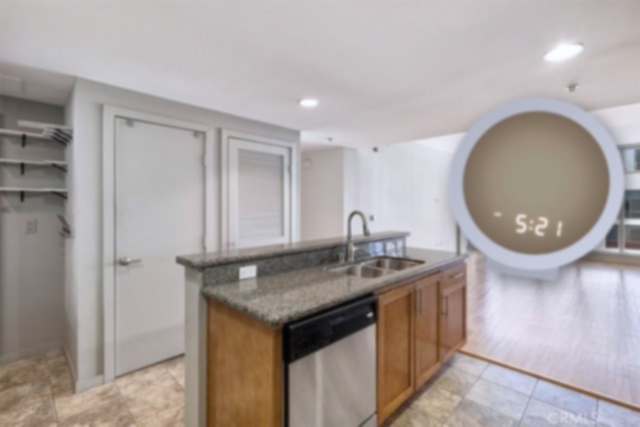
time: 5:21
